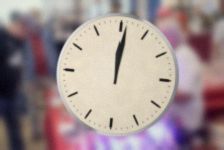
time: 12:01
